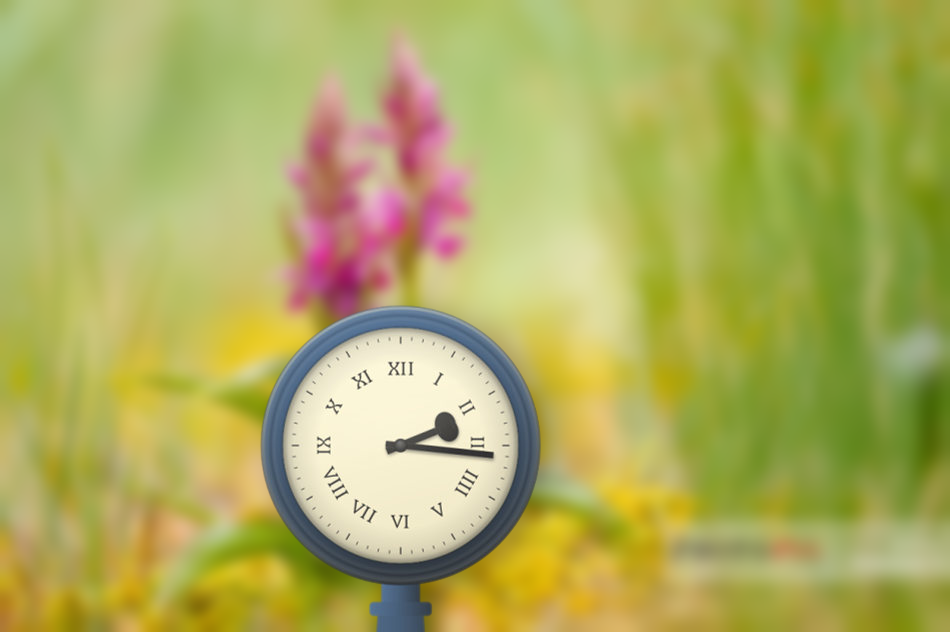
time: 2:16
